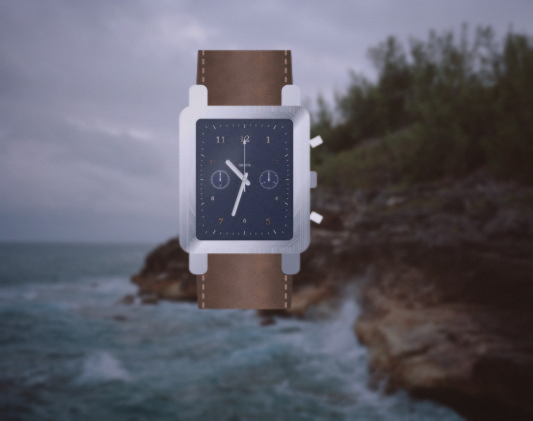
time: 10:33
